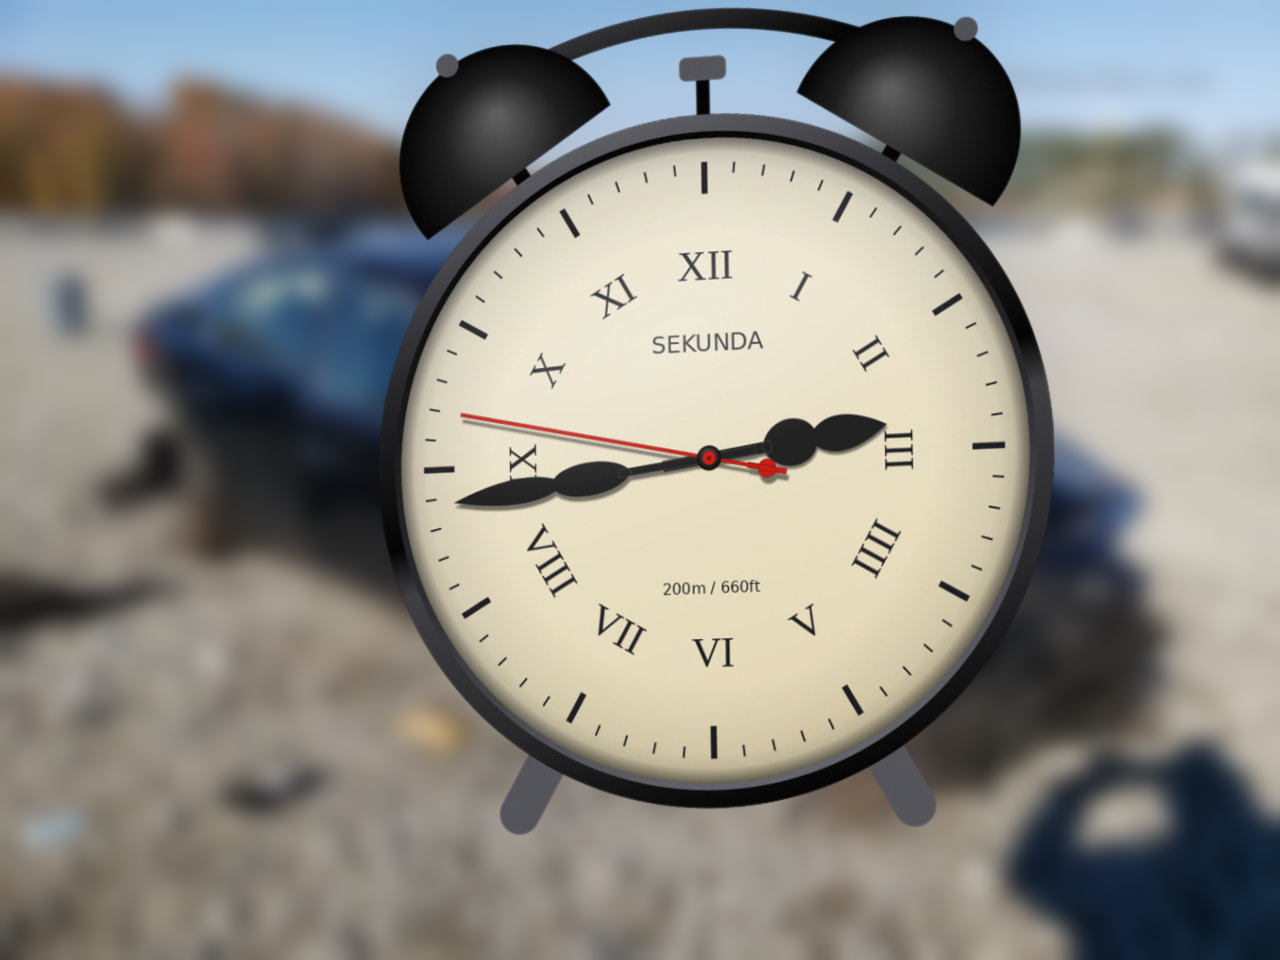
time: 2:43:47
